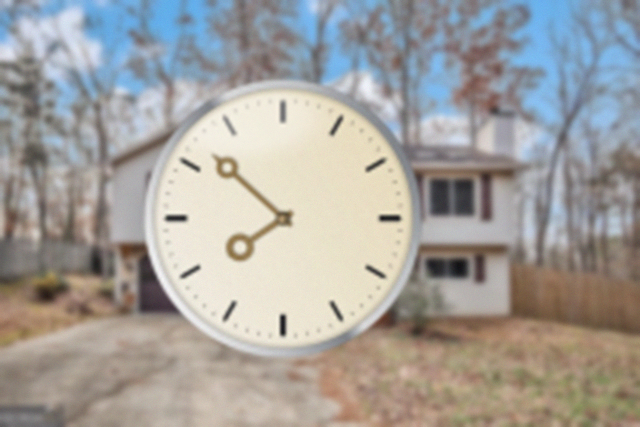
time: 7:52
